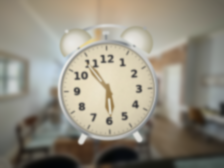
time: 5:54
